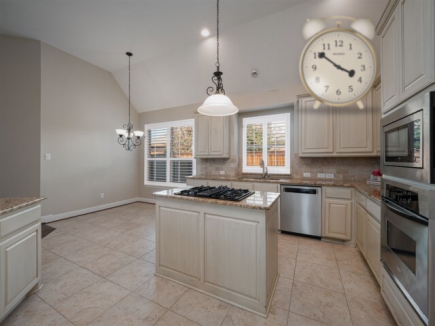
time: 3:51
